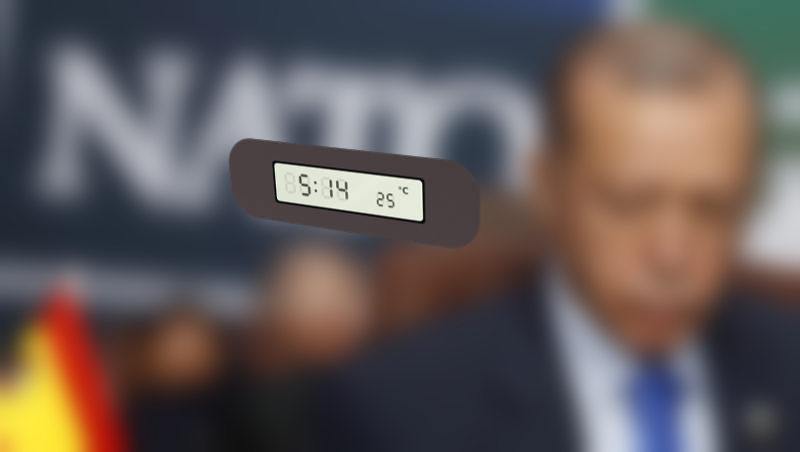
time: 5:14
